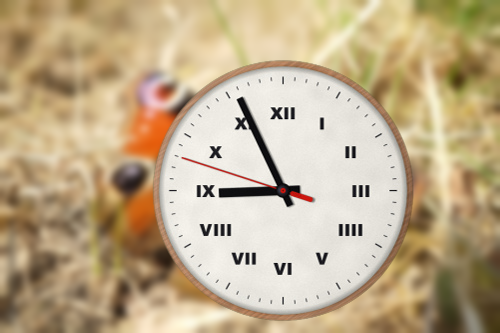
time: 8:55:48
